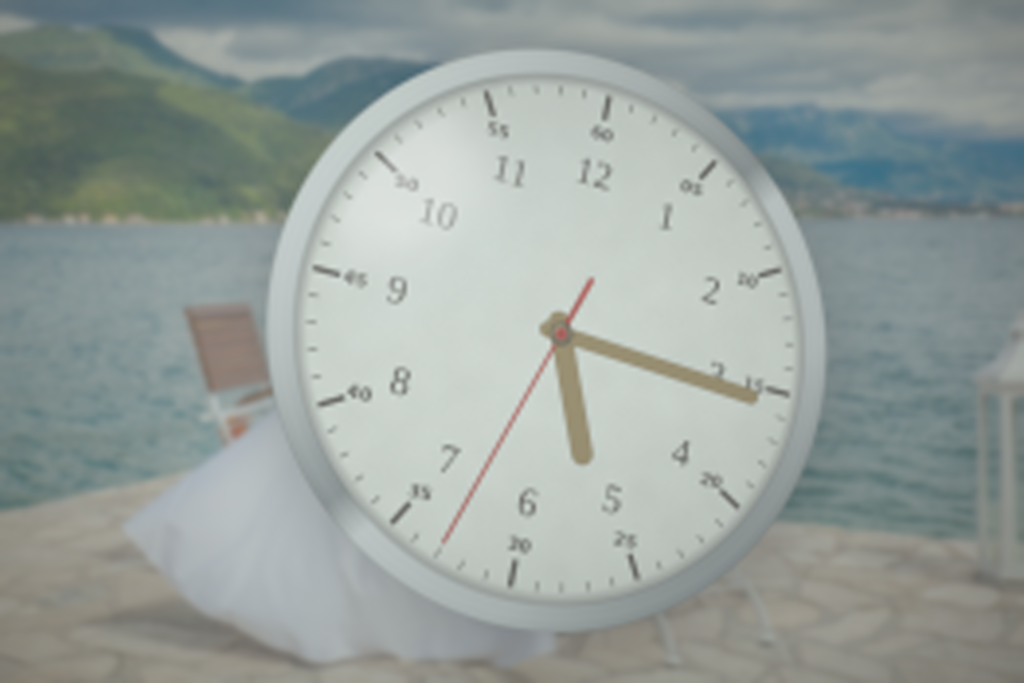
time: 5:15:33
